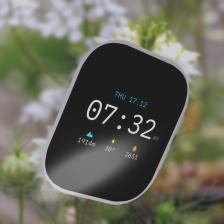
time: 7:32
